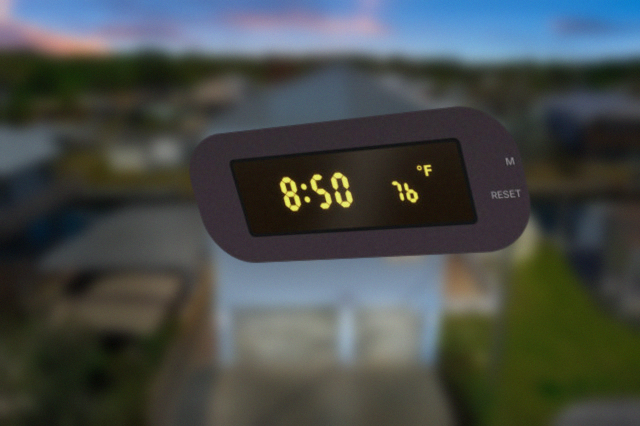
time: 8:50
